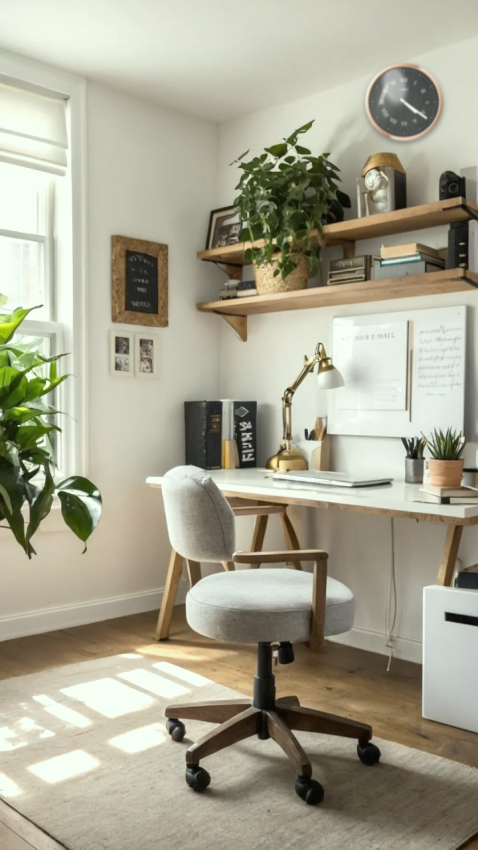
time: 4:21
